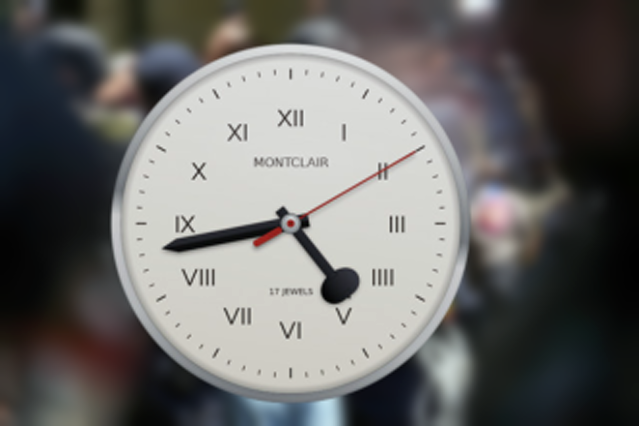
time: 4:43:10
